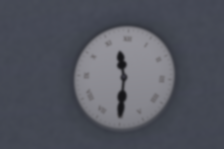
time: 11:30
